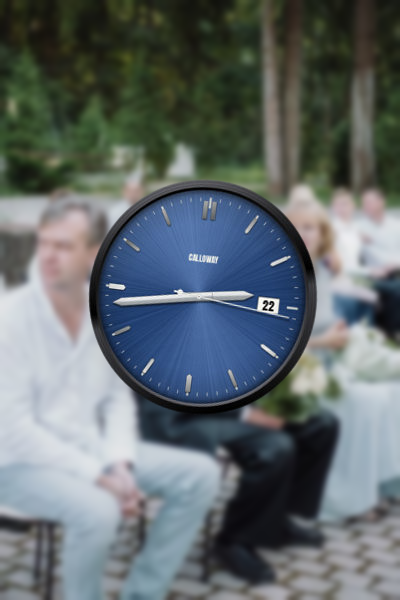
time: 2:43:16
